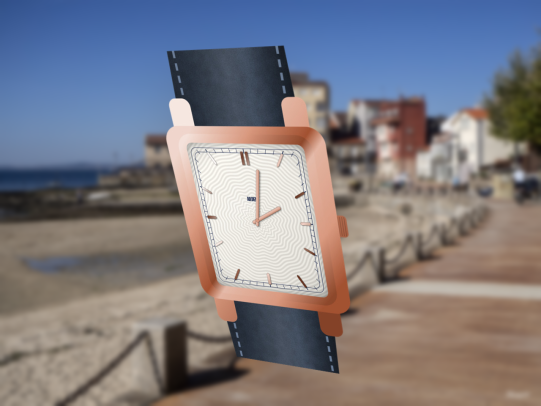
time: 2:02
